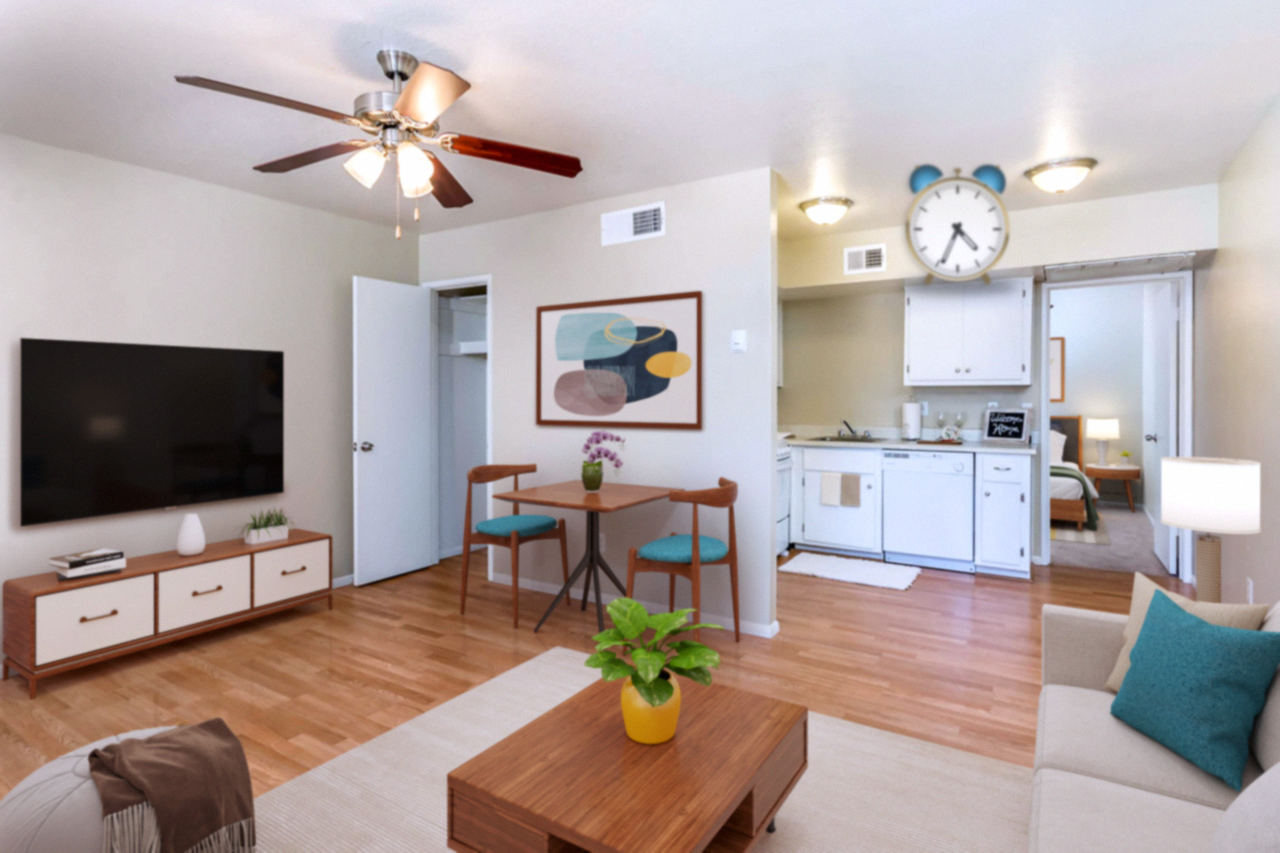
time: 4:34
